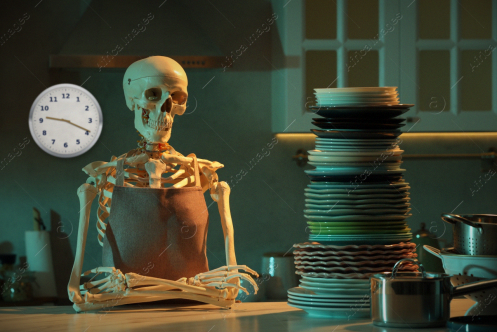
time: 9:19
